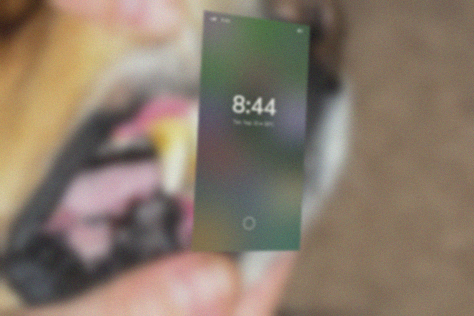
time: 8:44
